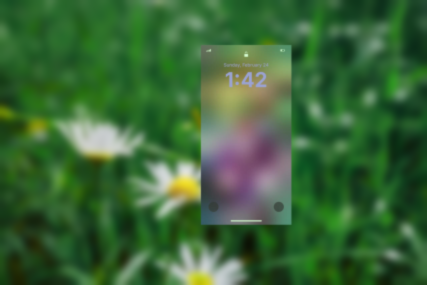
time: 1:42
